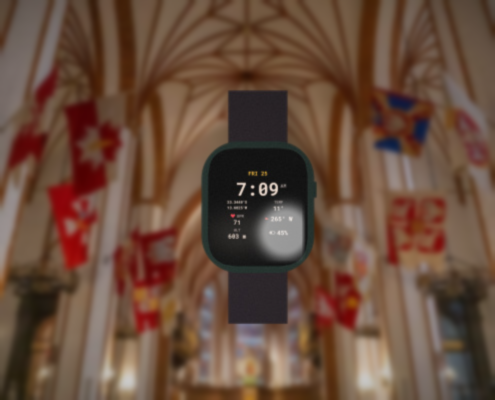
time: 7:09
